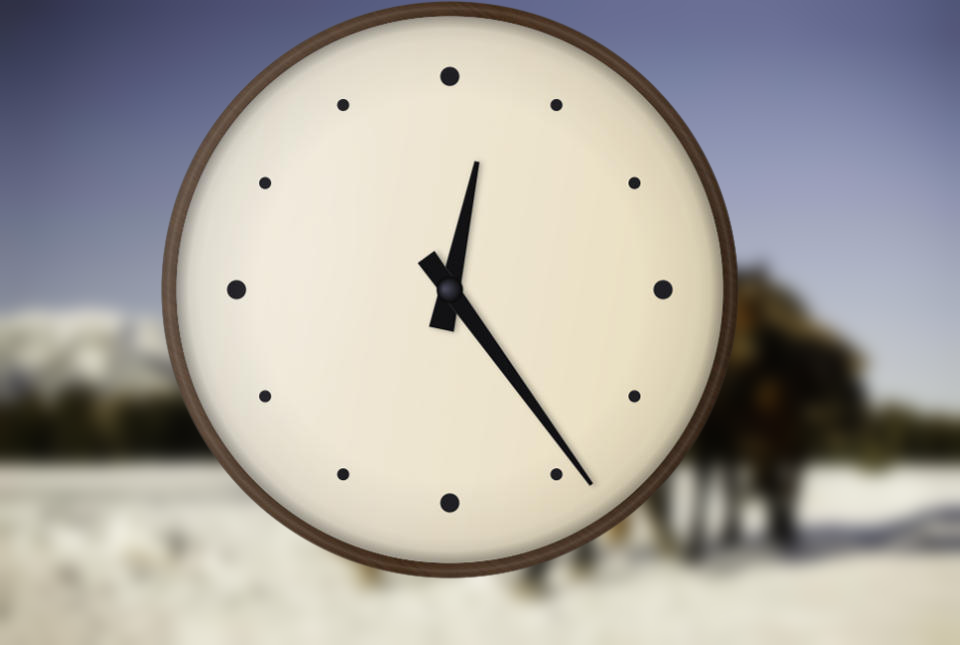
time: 12:24
